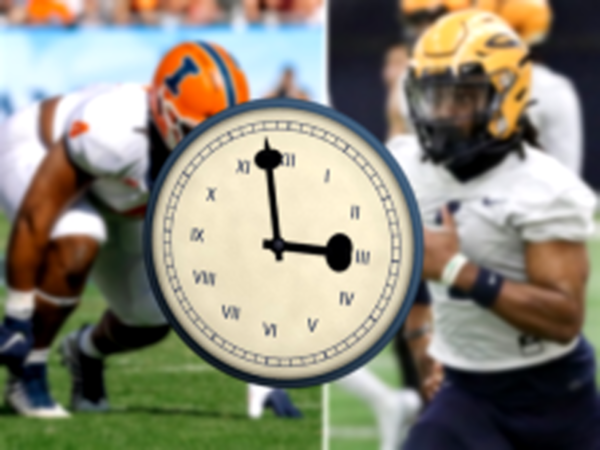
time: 2:58
